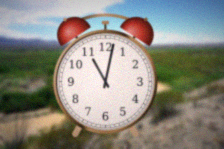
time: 11:02
